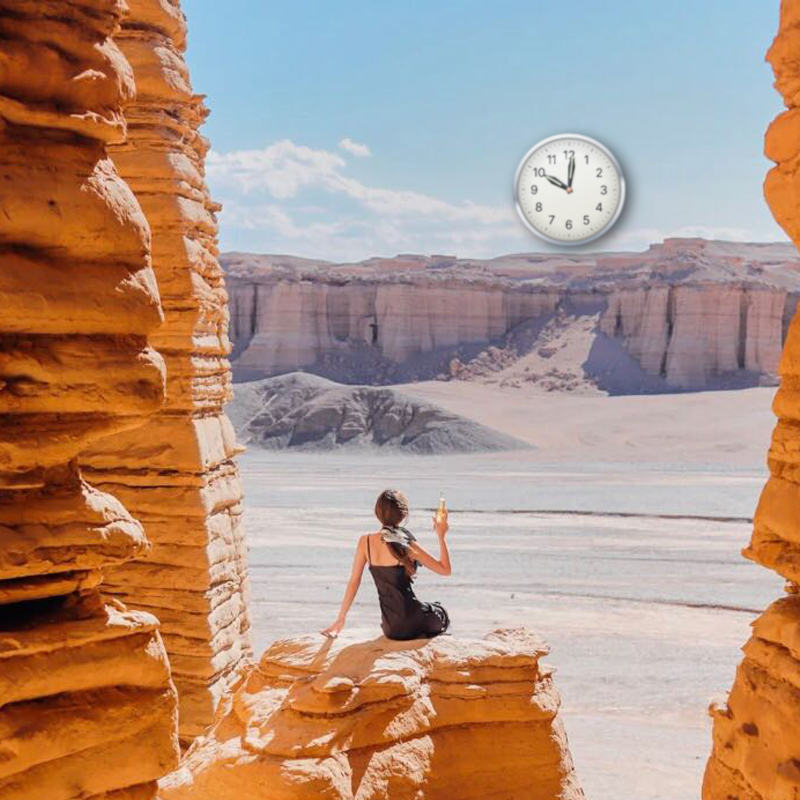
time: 10:01
